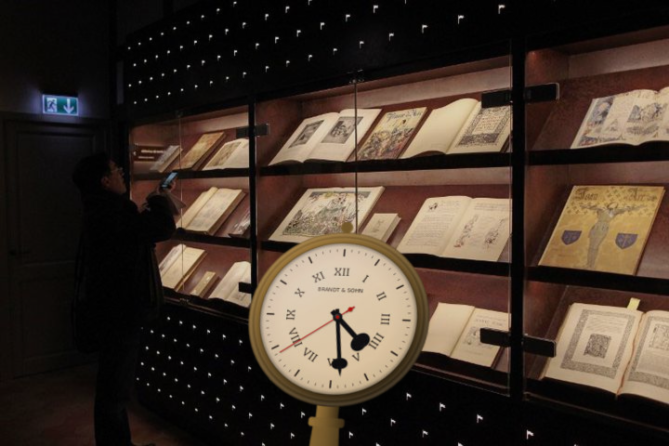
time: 4:28:39
